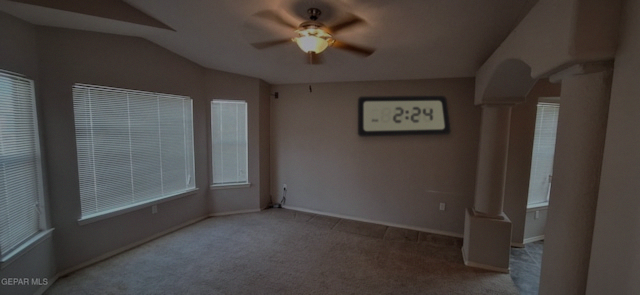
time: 2:24
